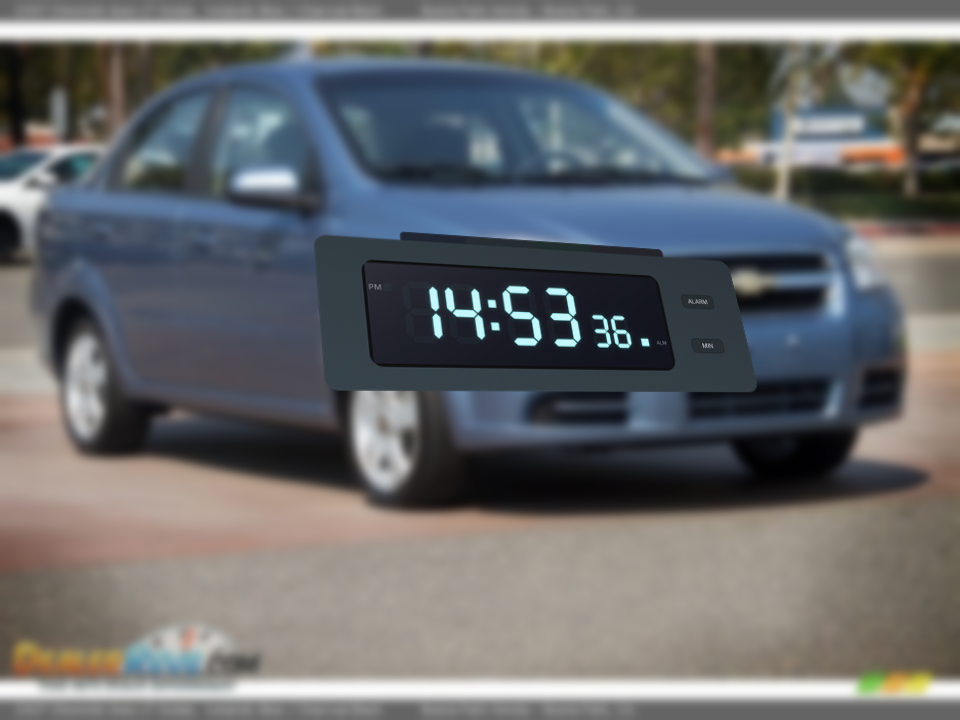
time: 14:53:36
